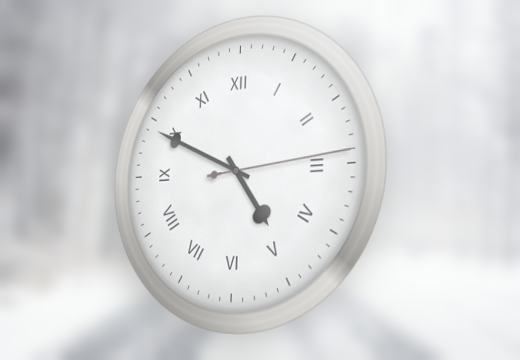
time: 4:49:14
